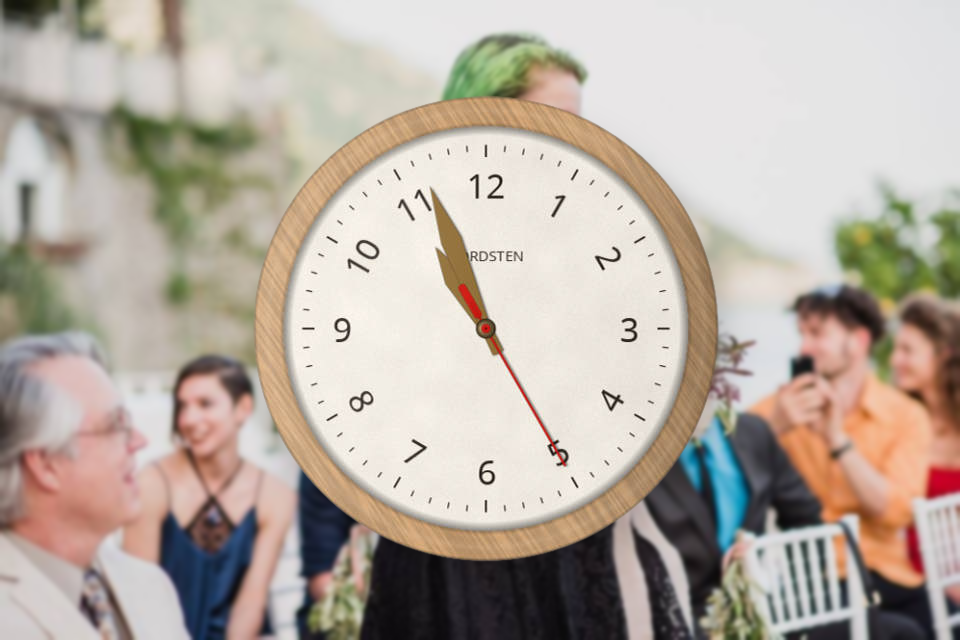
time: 10:56:25
